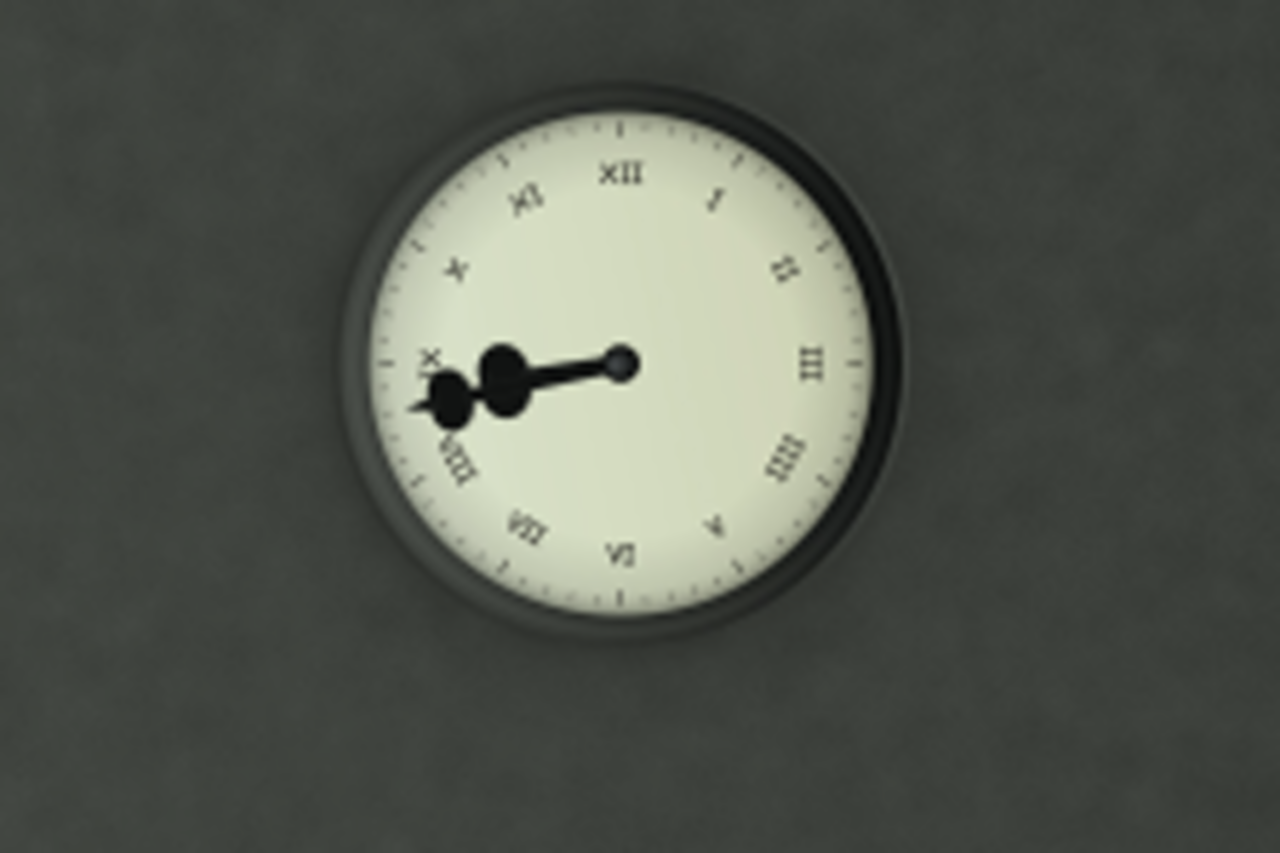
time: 8:43
